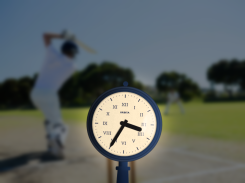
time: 3:35
